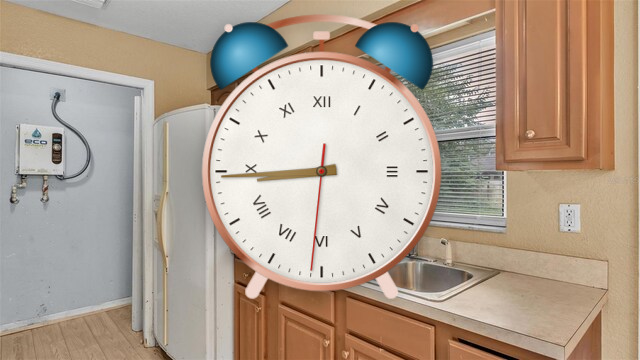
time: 8:44:31
